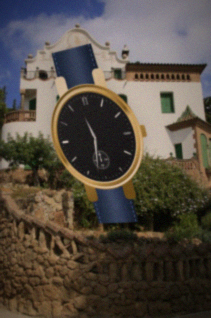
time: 11:32
